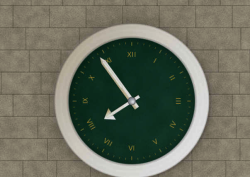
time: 7:54
